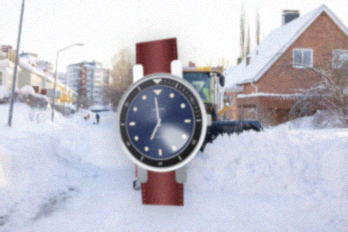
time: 6:59
